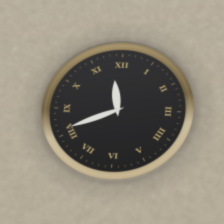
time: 11:41
